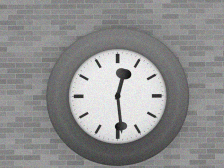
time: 12:29
